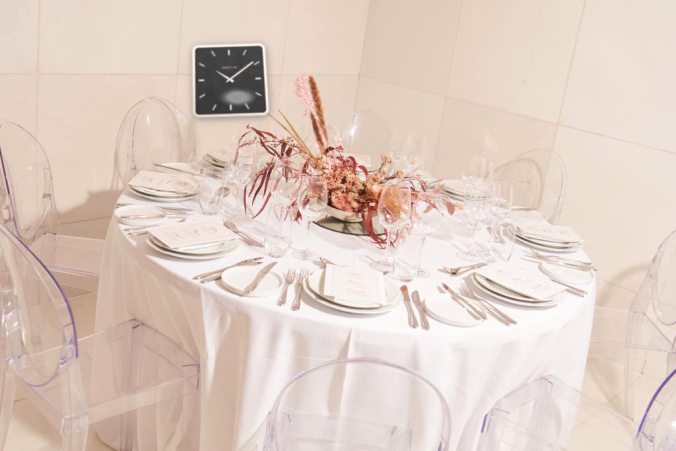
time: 10:09
